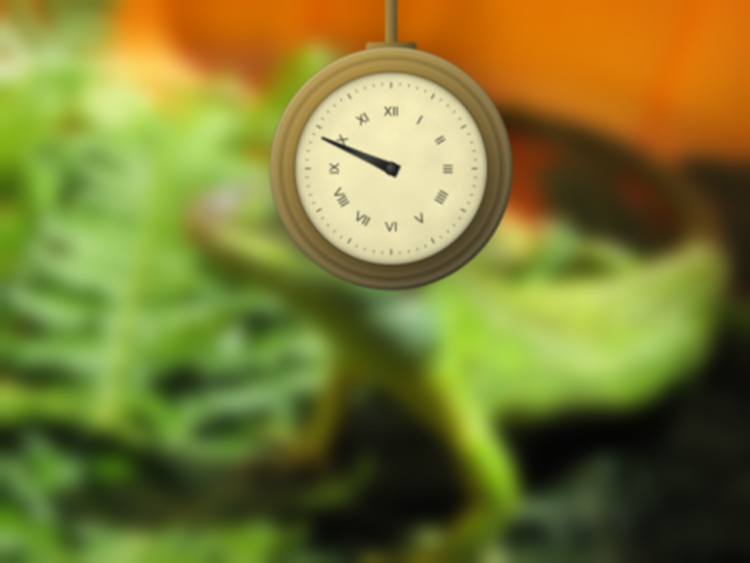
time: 9:49
